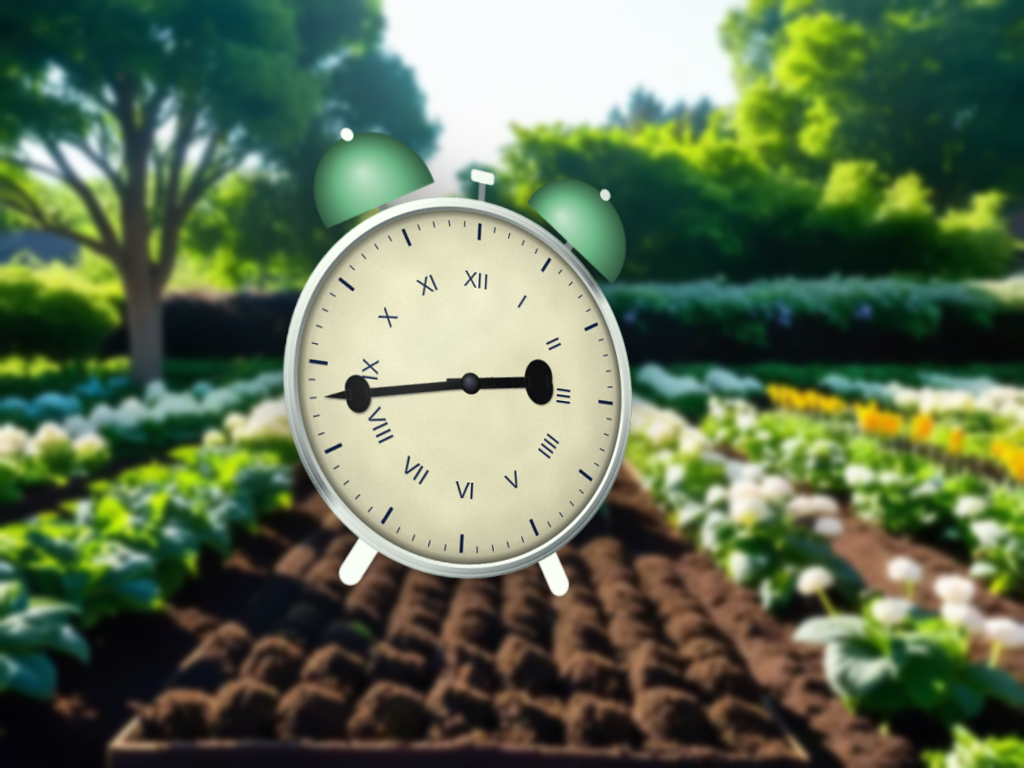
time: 2:43
